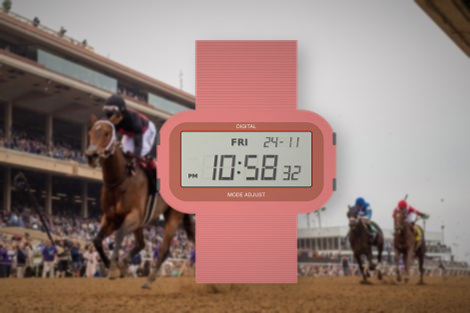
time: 10:58:32
